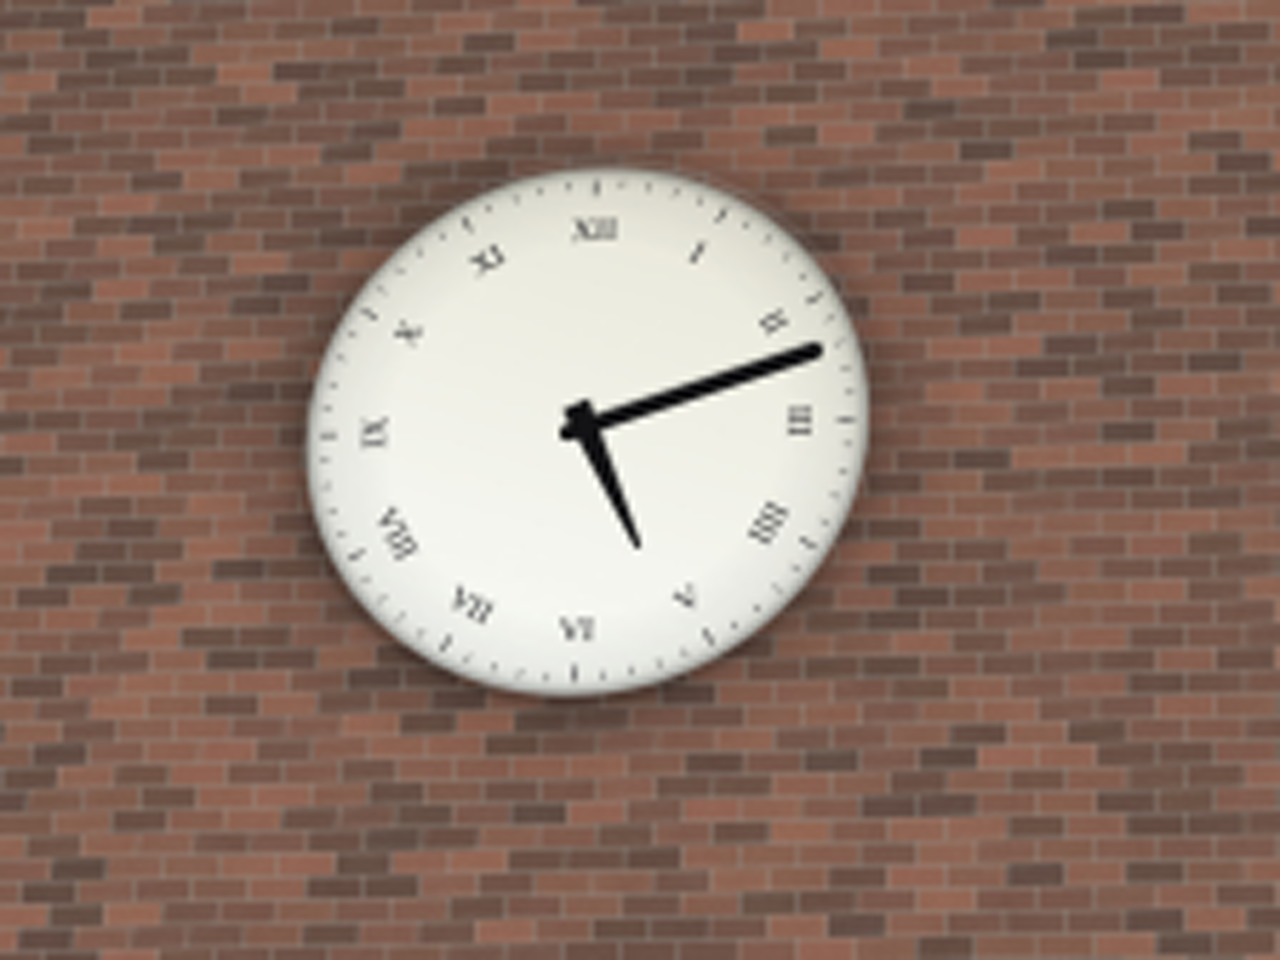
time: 5:12
